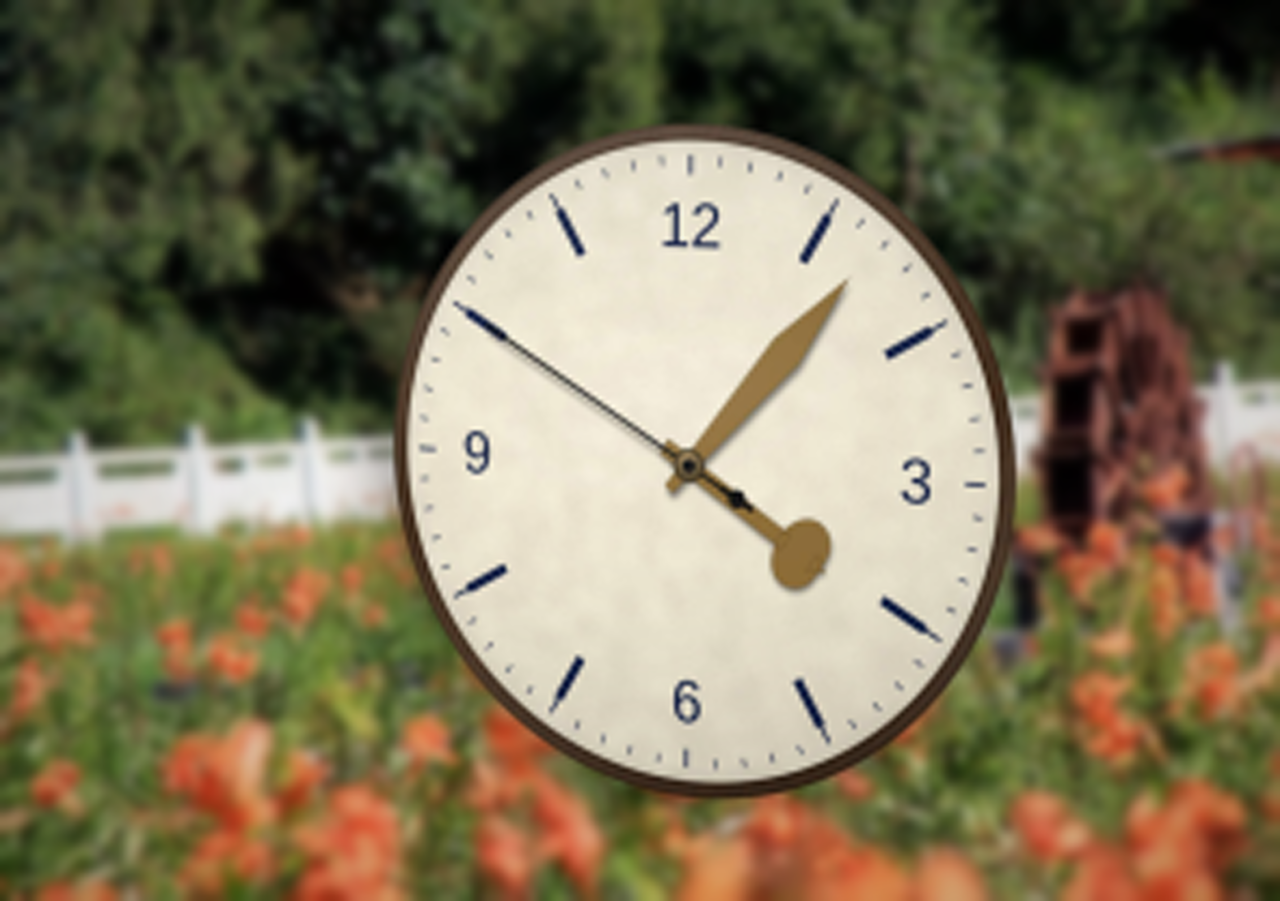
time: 4:06:50
